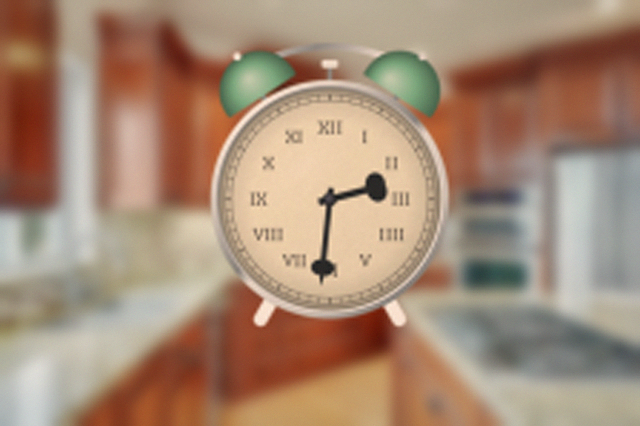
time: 2:31
